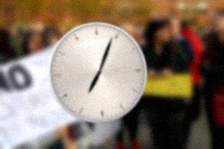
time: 7:04
